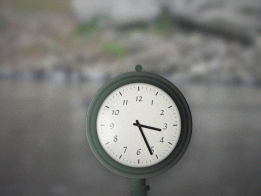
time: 3:26
